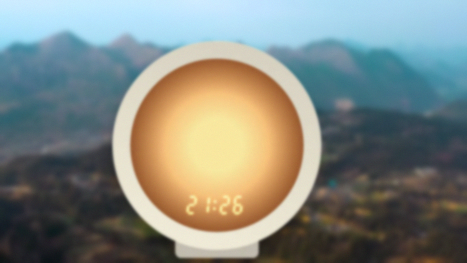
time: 21:26
